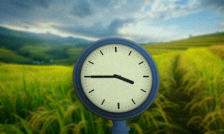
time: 3:45
